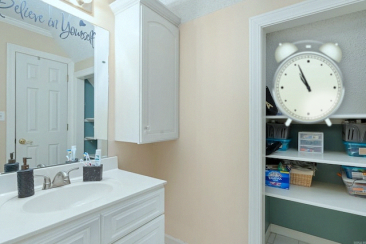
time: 10:56
